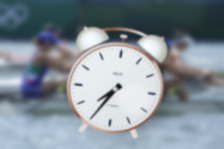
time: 7:35
